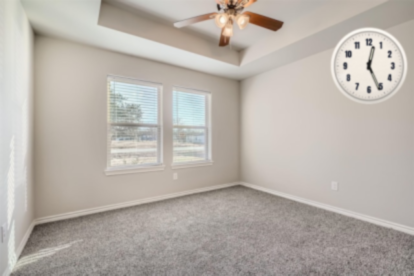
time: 12:26
